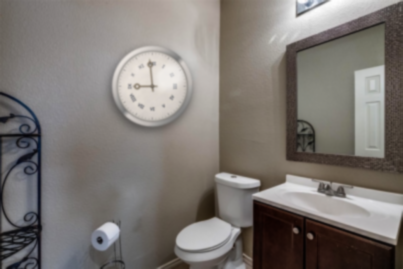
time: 8:59
